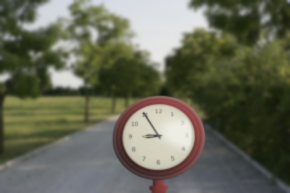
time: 8:55
